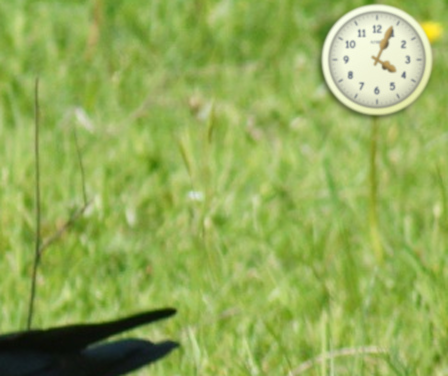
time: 4:04
